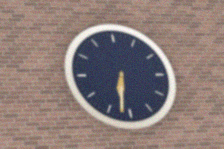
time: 6:32
